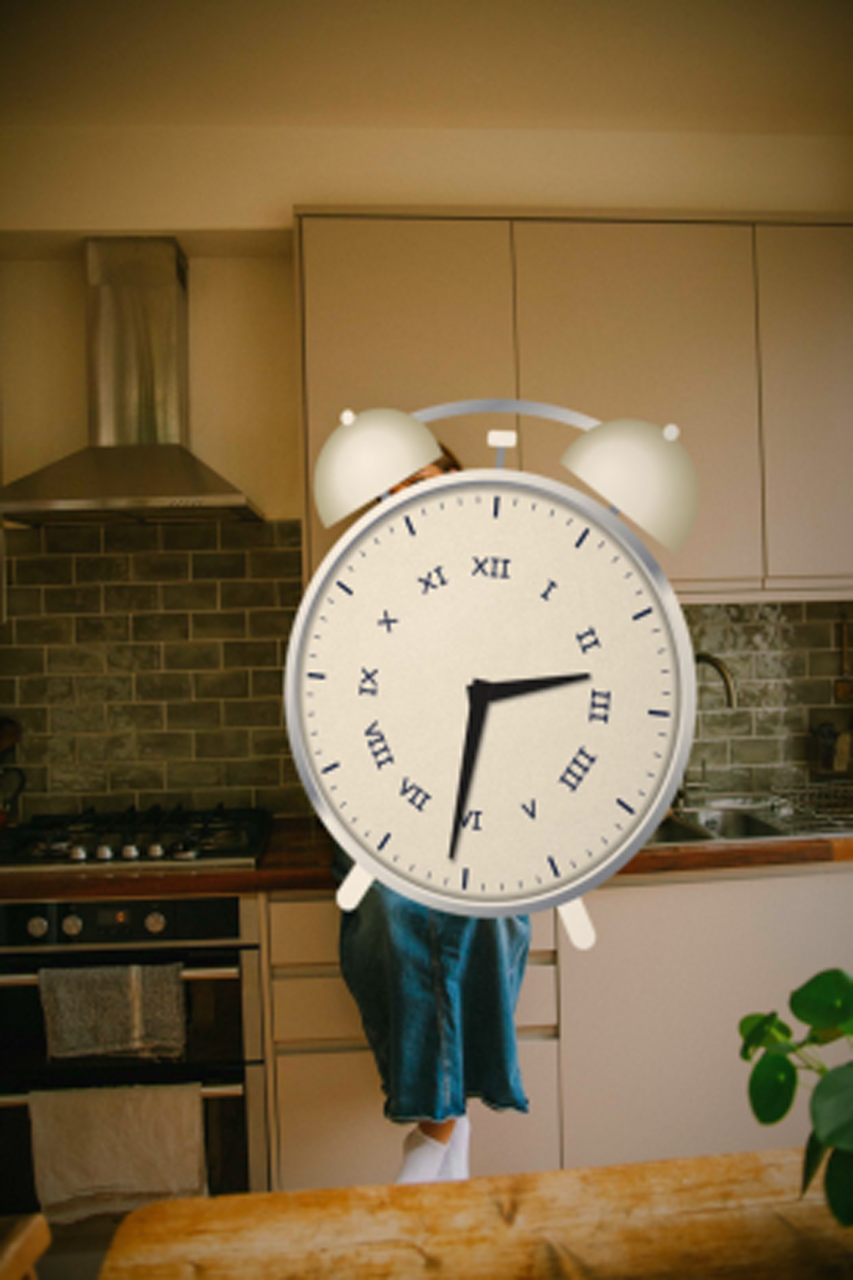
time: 2:31
